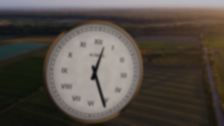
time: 12:26
